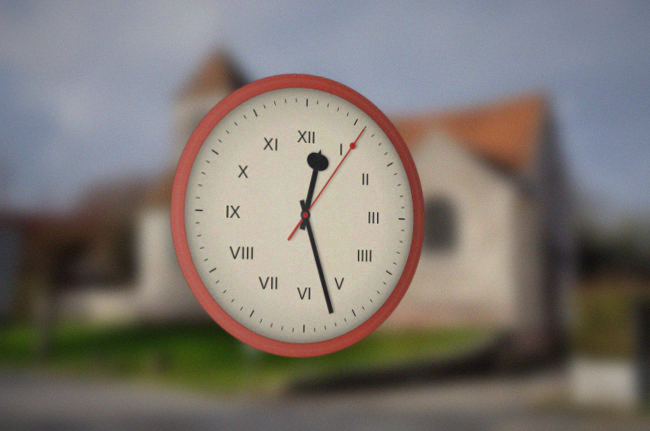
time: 12:27:06
